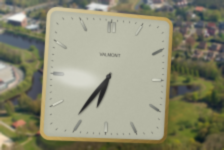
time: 6:36
